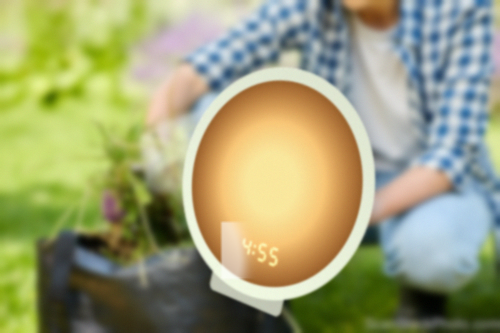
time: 4:55
